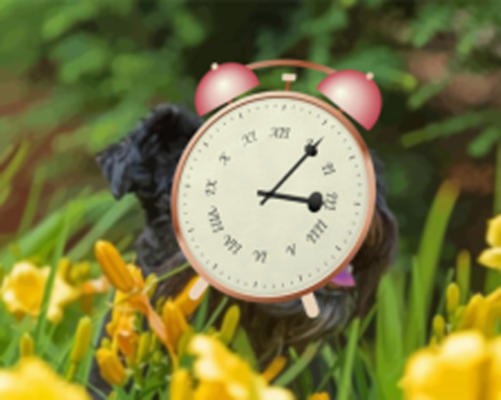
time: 3:06
